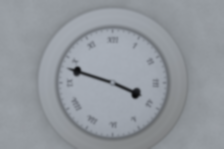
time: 3:48
